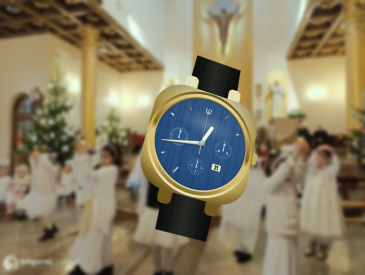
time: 12:43
